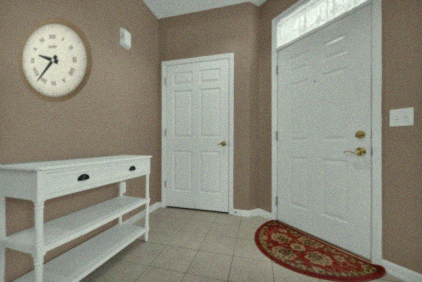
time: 9:37
